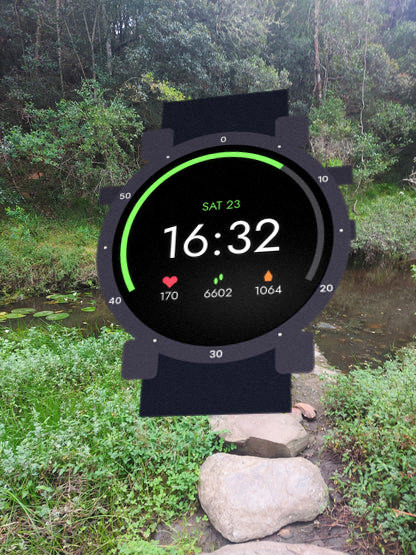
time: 16:32
